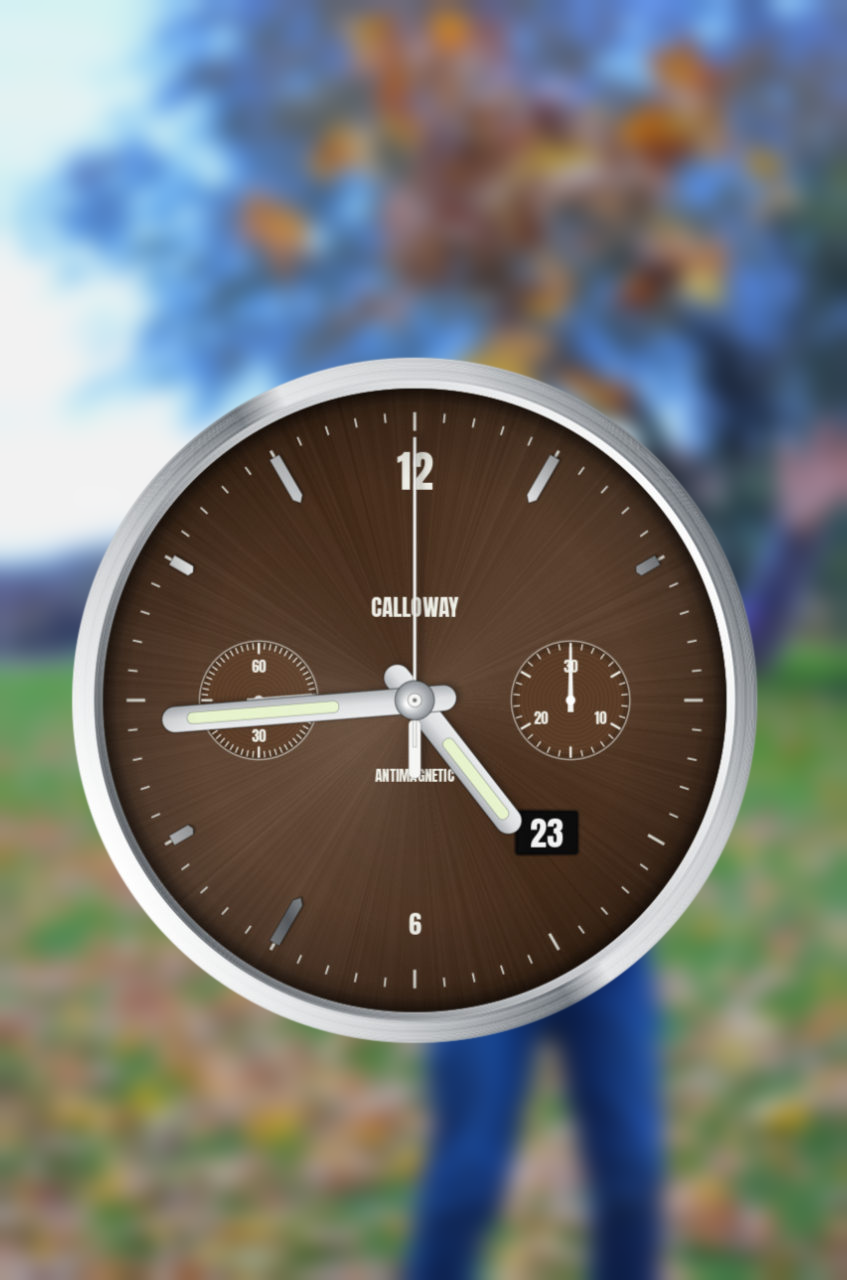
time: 4:44:14
